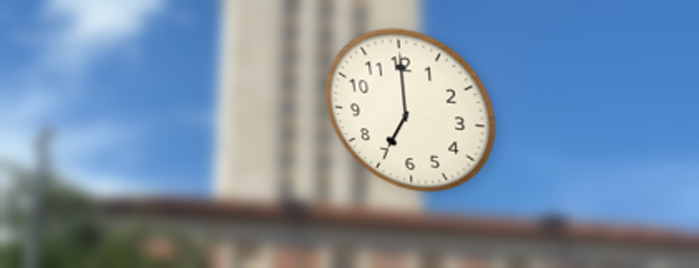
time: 7:00
